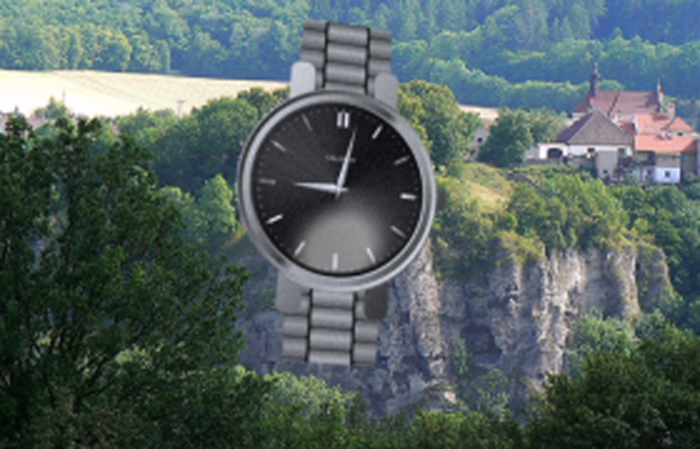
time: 9:02
